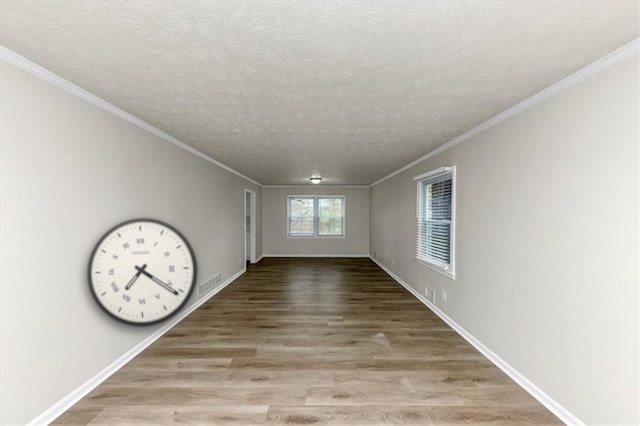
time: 7:21
